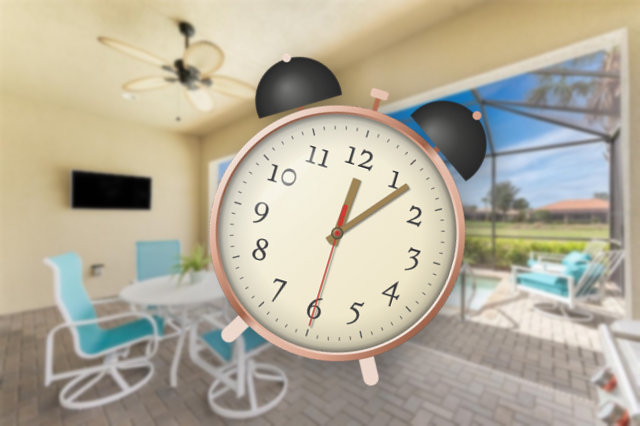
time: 12:06:30
